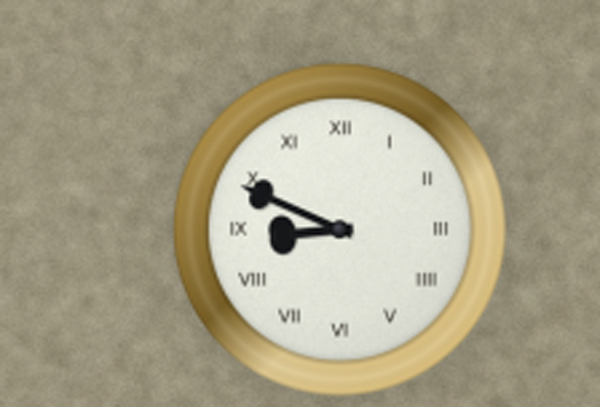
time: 8:49
